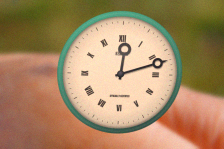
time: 12:12
